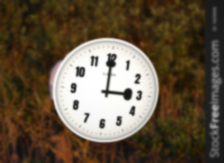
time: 3:00
